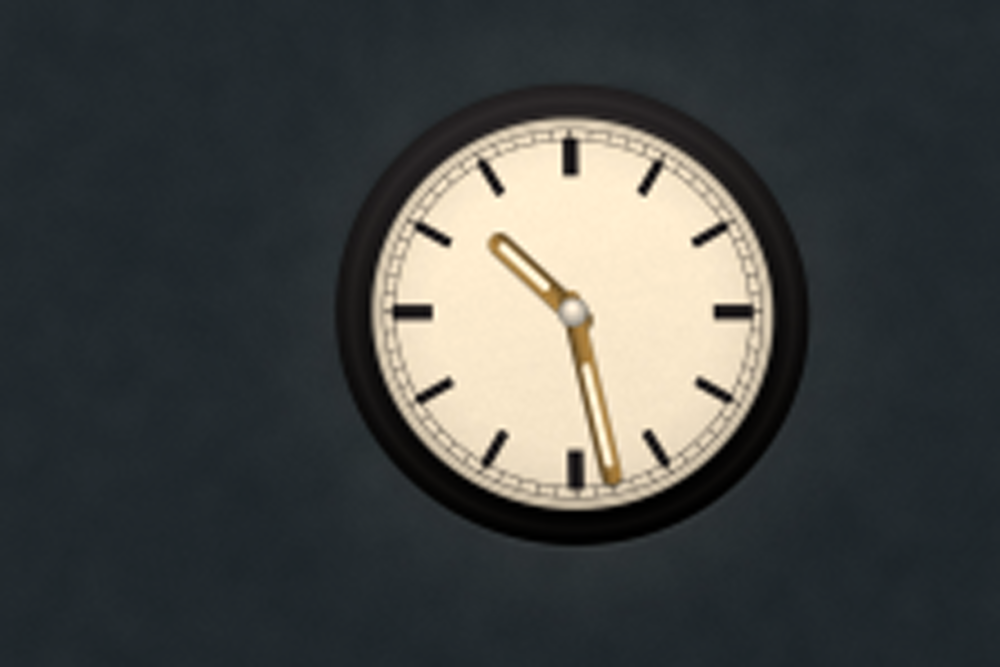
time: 10:28
